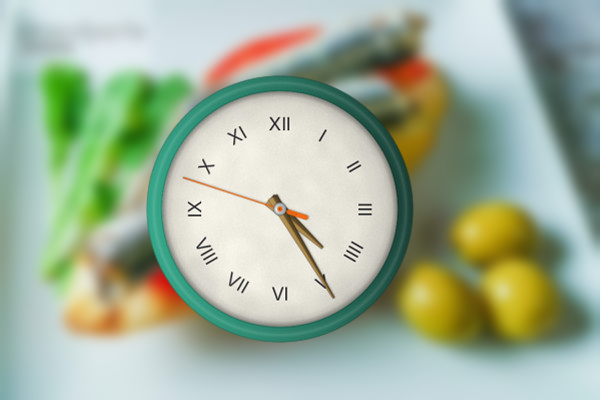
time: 4:24:48
